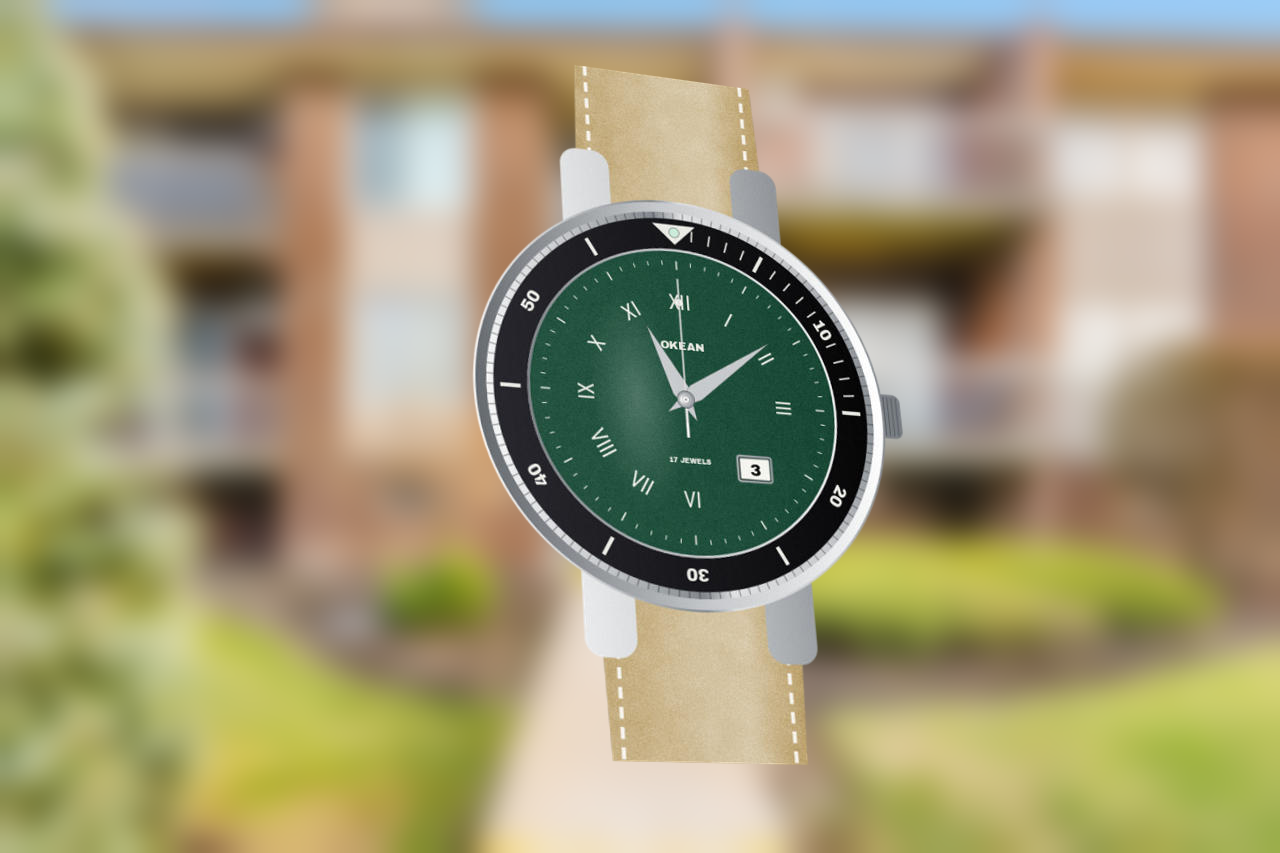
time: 11:09:00
